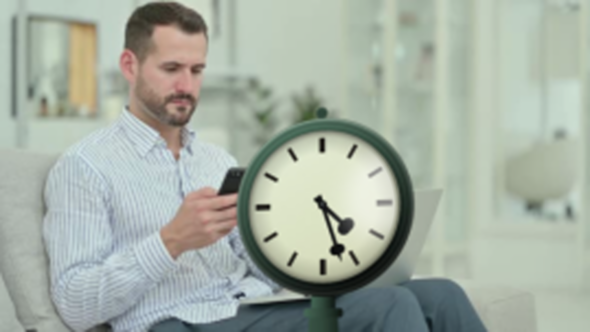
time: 4:27
